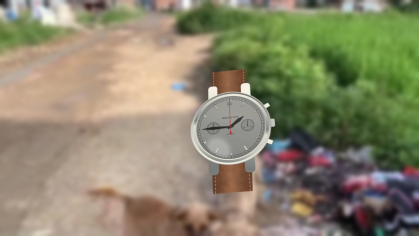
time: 1:45
